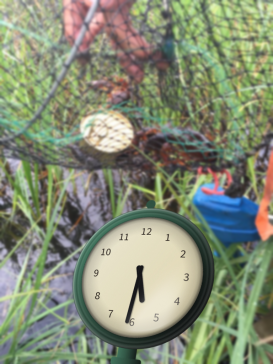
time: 5:31
